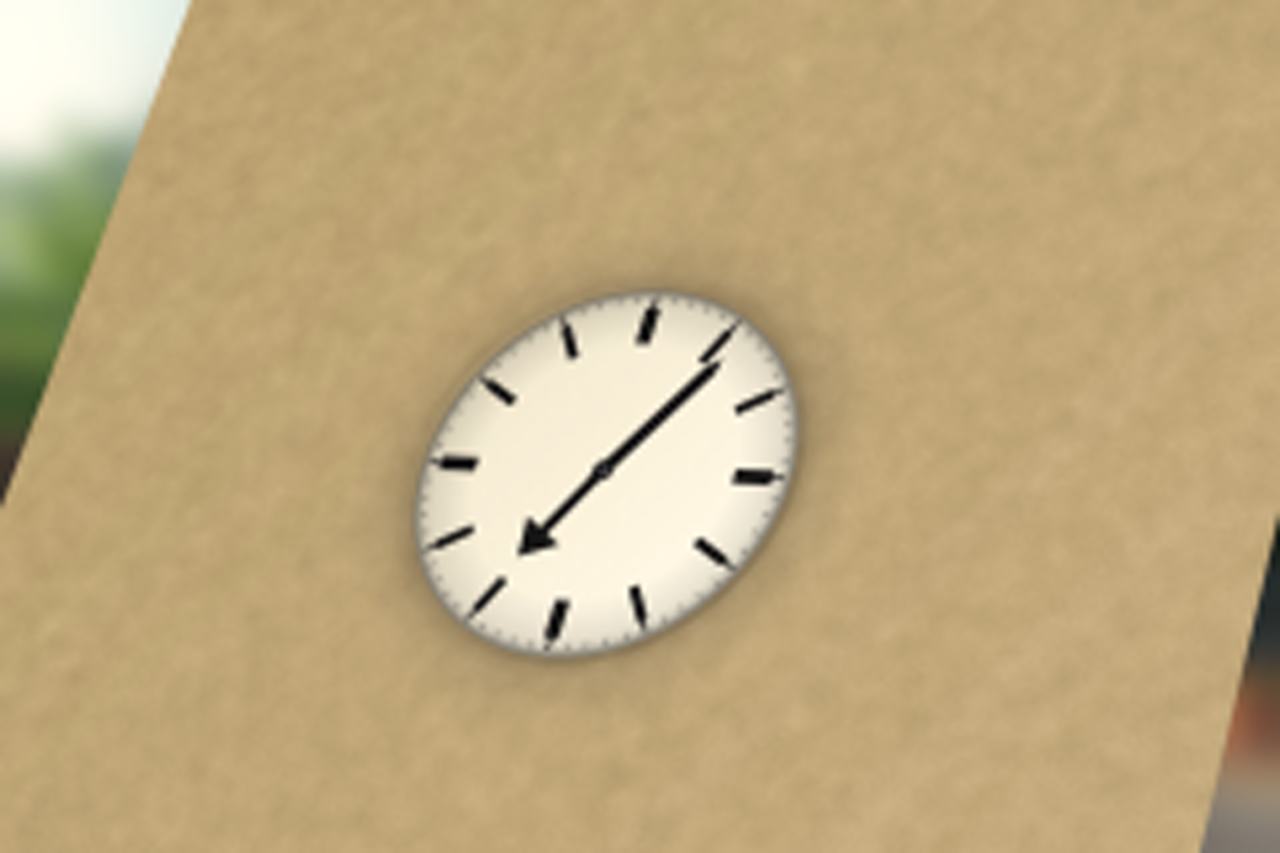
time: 7:06
